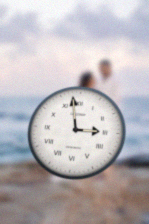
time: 2:58
